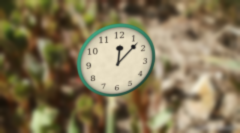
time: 12:07
